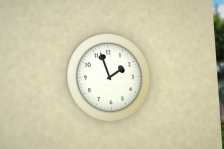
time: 1:57
